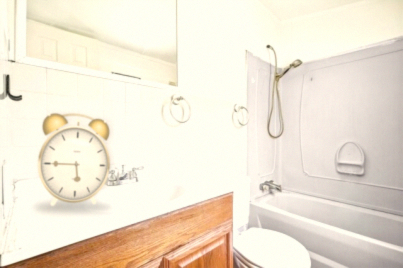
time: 5:45
